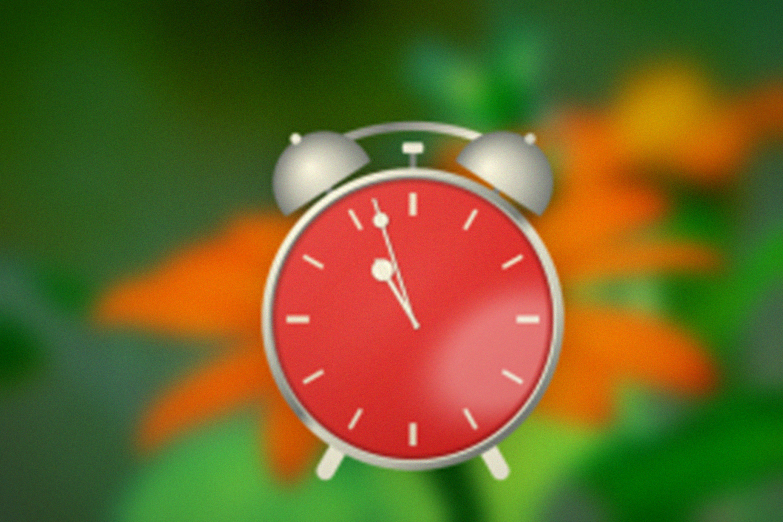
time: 10:57
